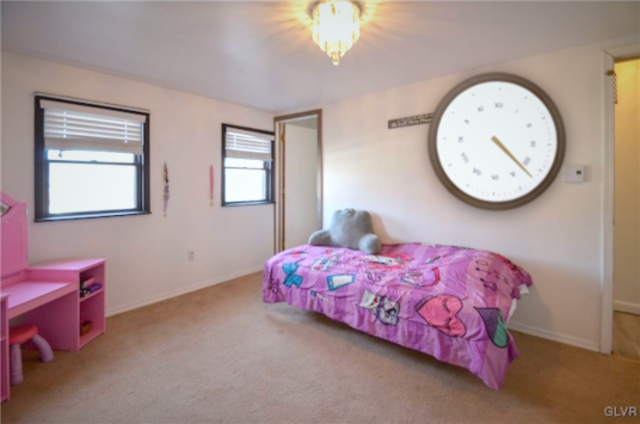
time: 4:22
